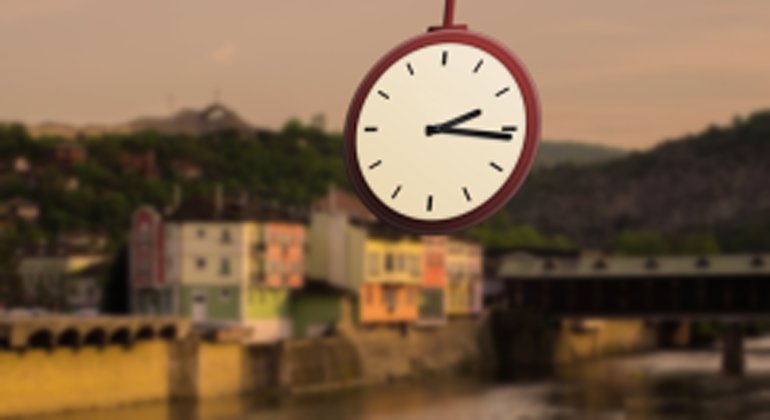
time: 2:16
